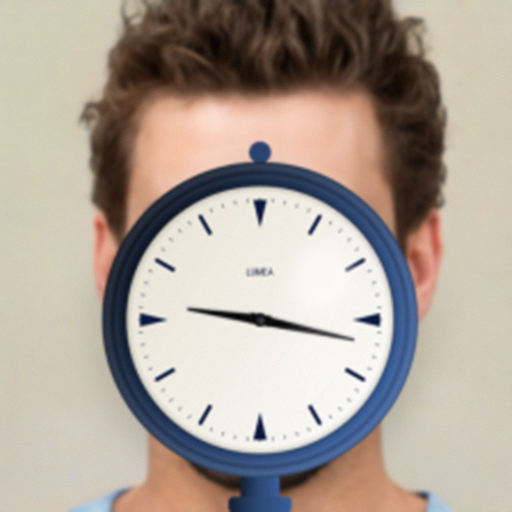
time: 9:17
